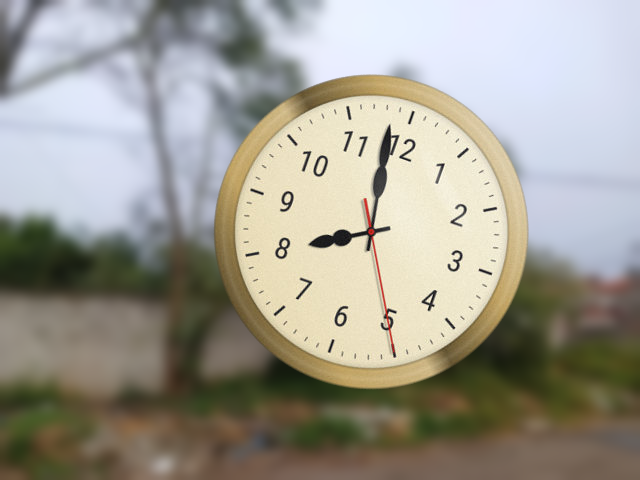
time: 7:58:25
